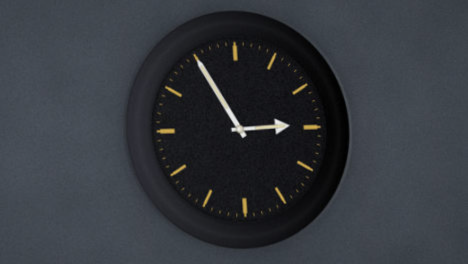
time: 2:55
